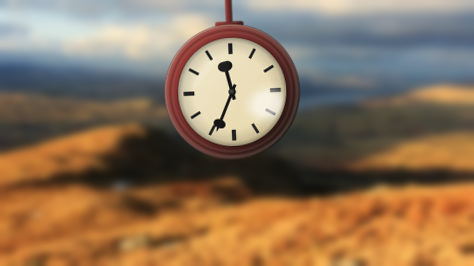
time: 11:34
